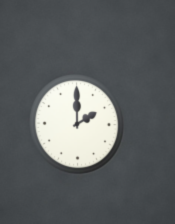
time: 2:00
